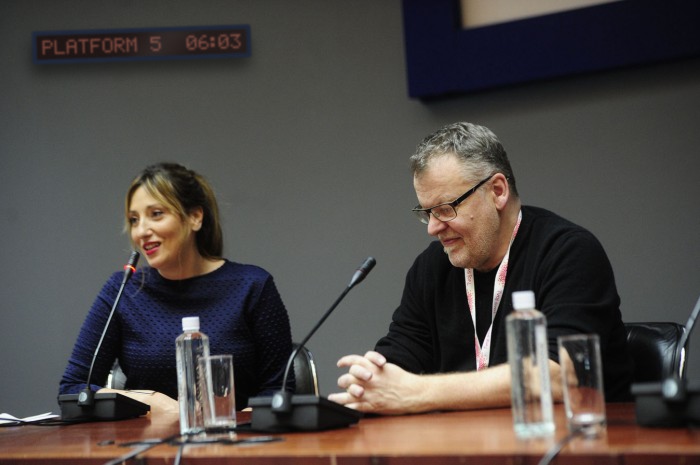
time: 6:03
